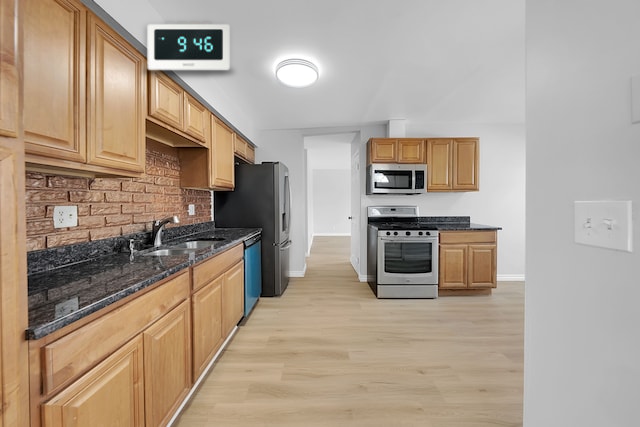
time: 9:46
